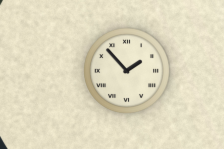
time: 1:53
